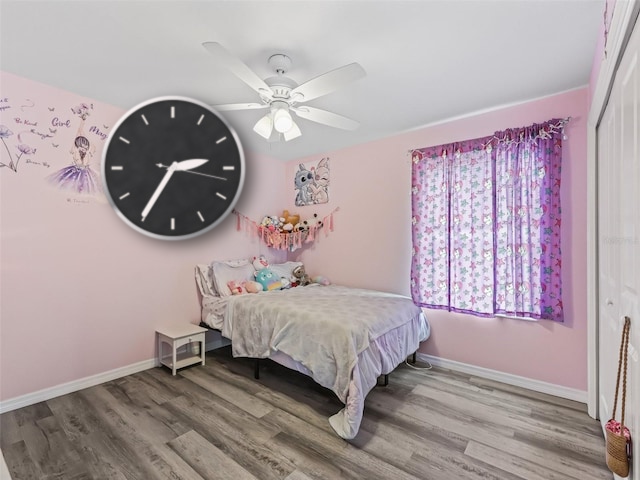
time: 2:35:17
